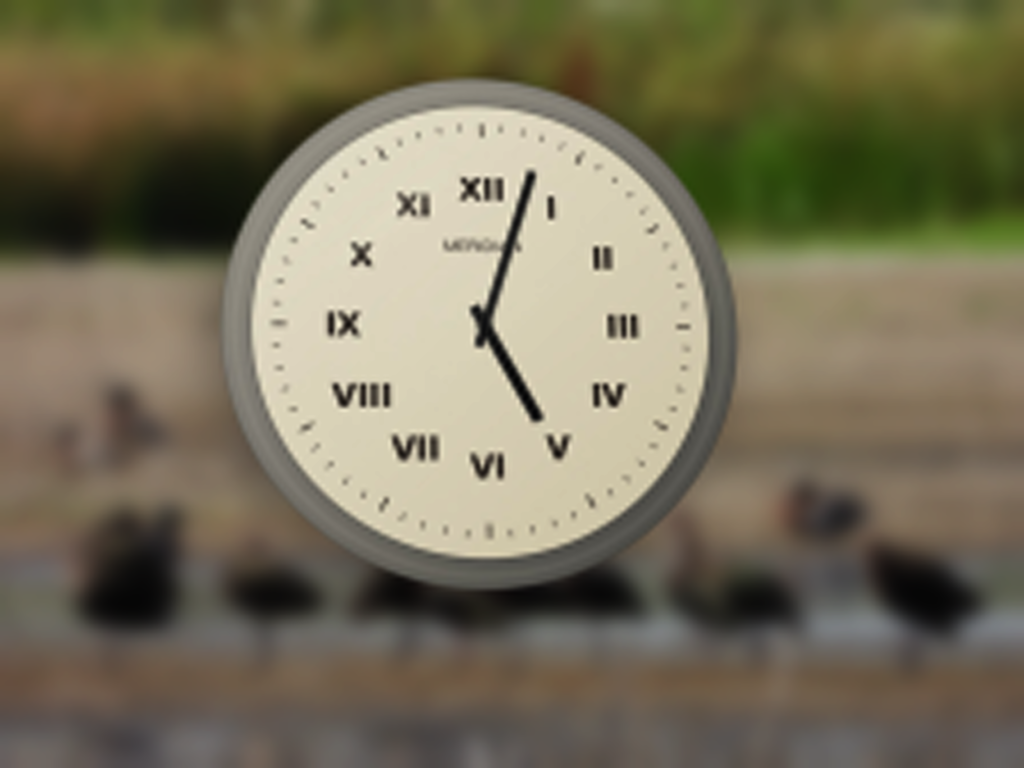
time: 5:03
